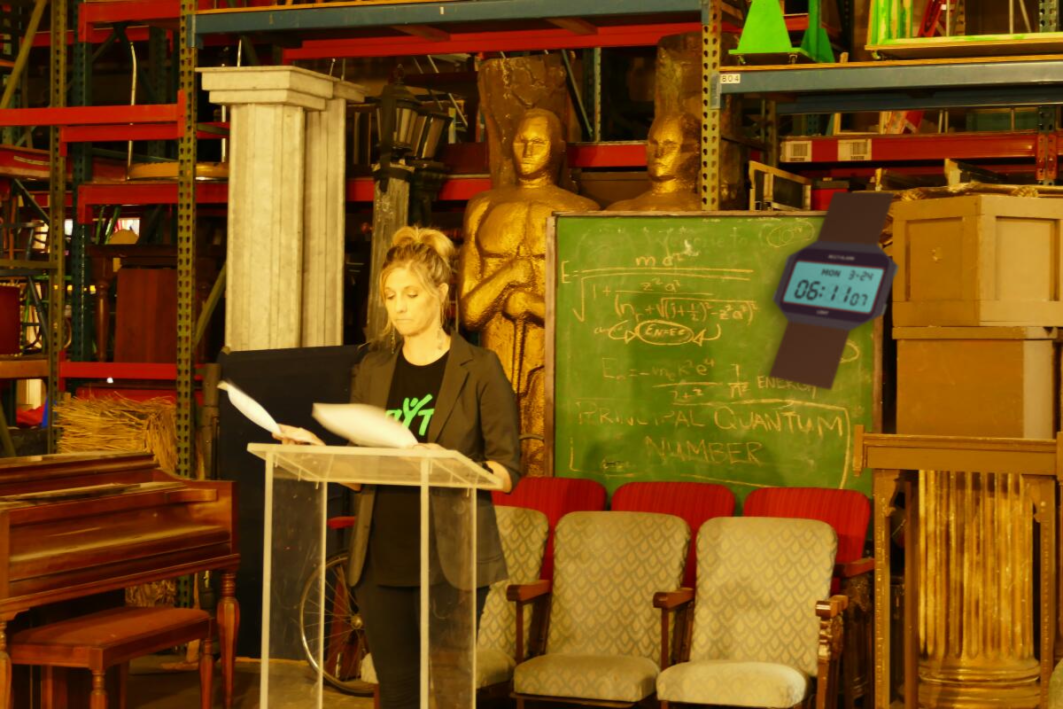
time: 6:11:07
